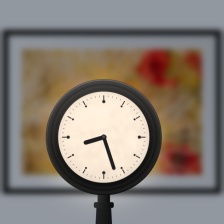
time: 8:27
